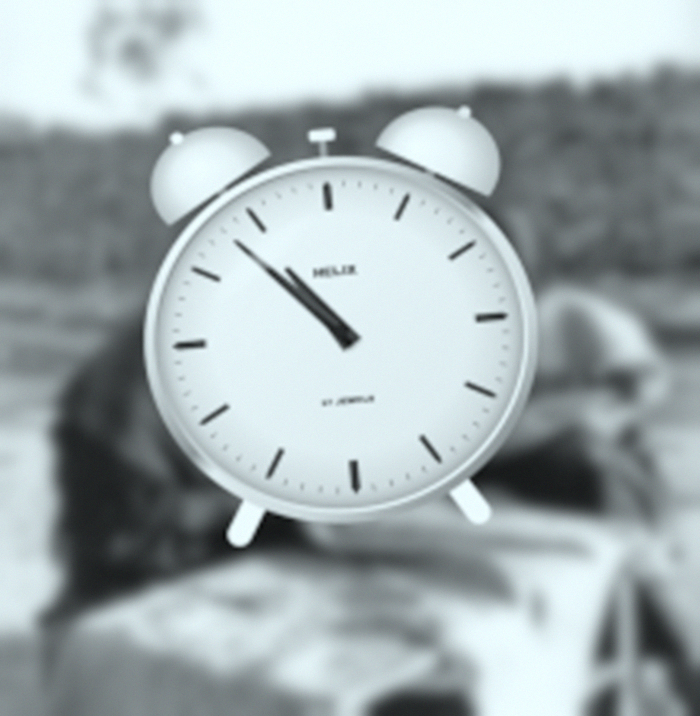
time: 10:53
